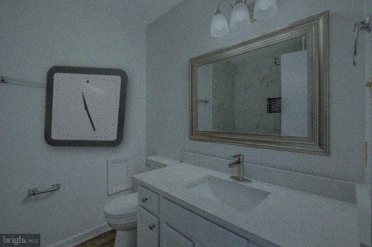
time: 11:26
